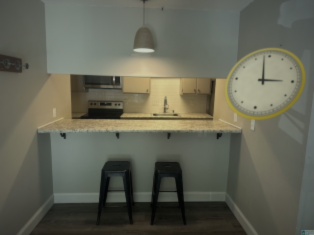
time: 2:58
